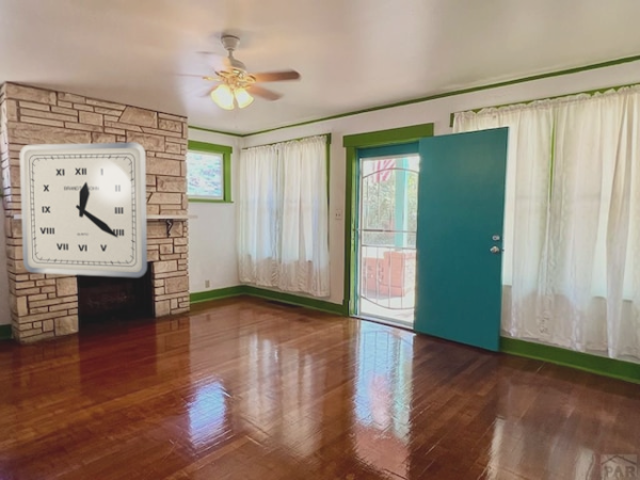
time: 12:21
